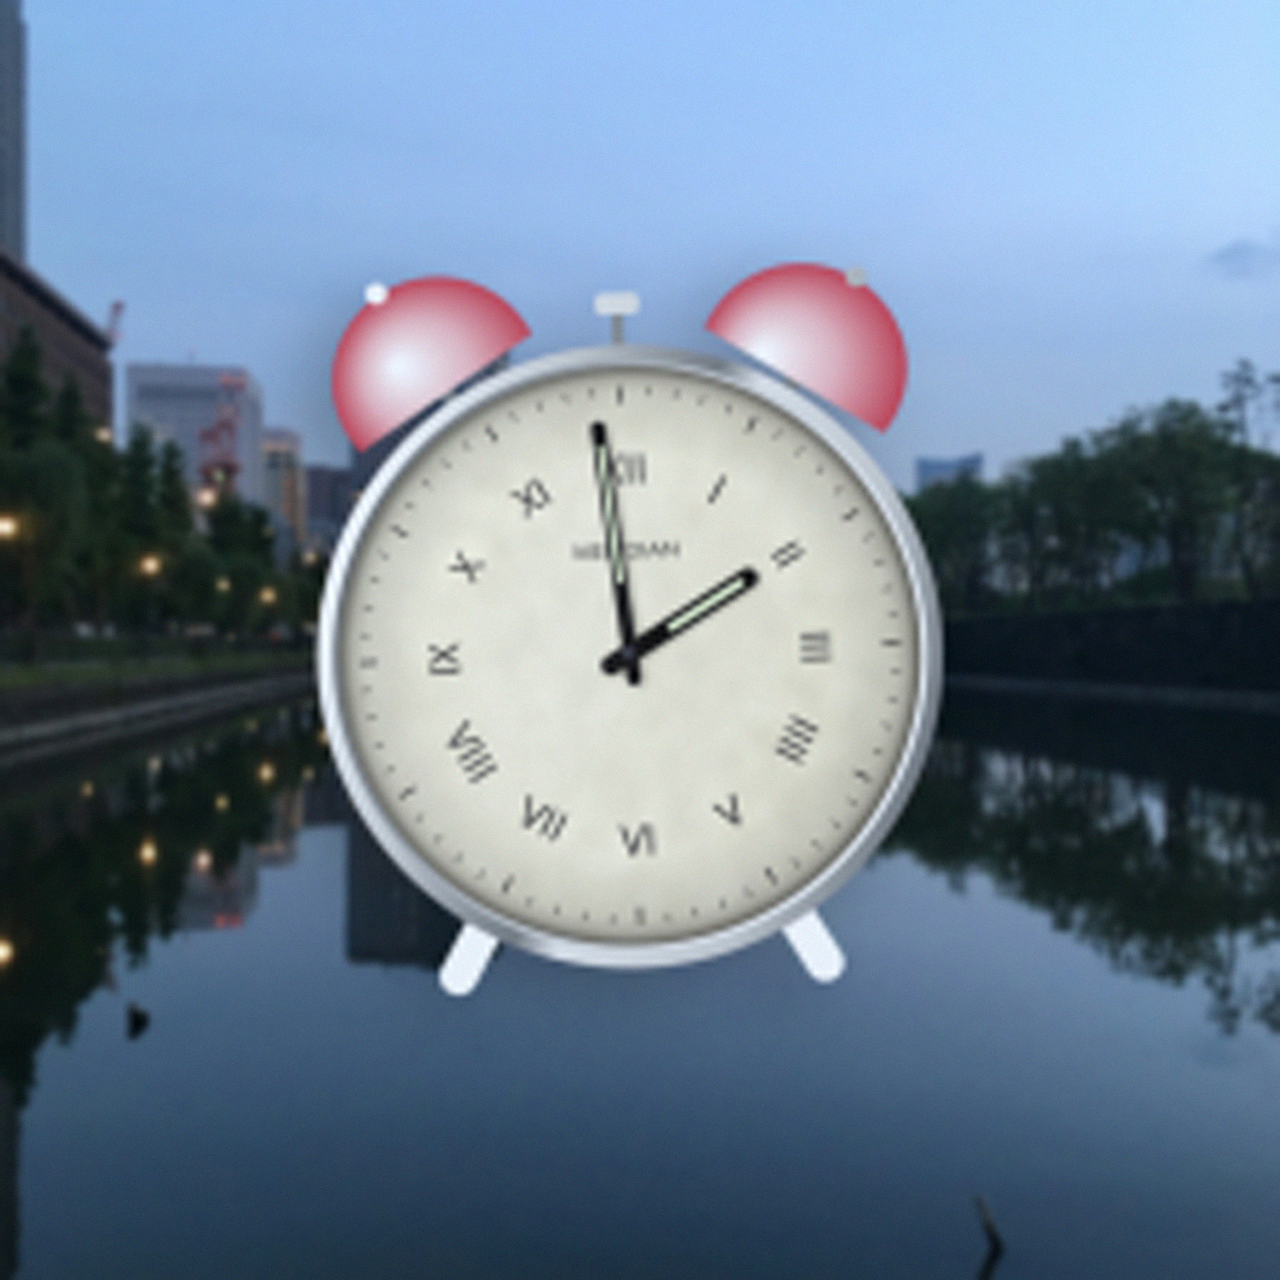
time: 1:59
